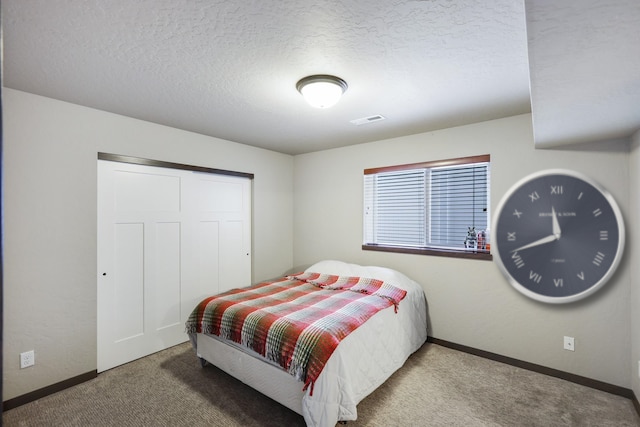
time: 11:42
